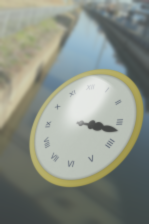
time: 3:17
